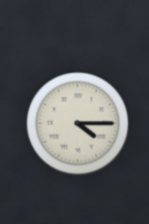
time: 4:15
